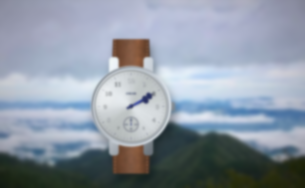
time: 2:10
